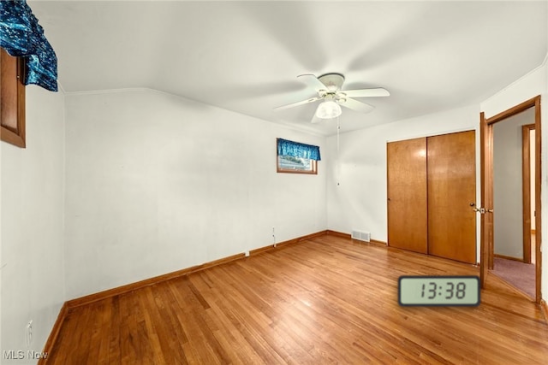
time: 13:38
